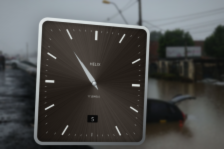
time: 10:54
